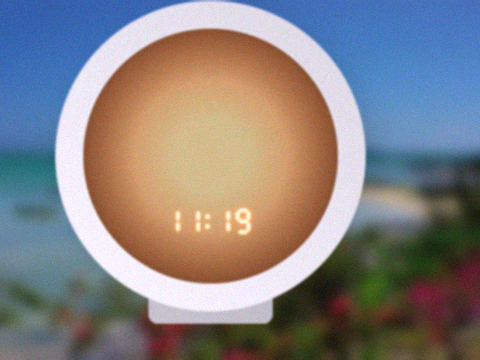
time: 11:19
